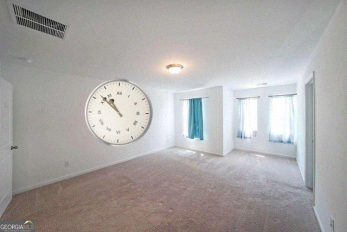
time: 10:52
